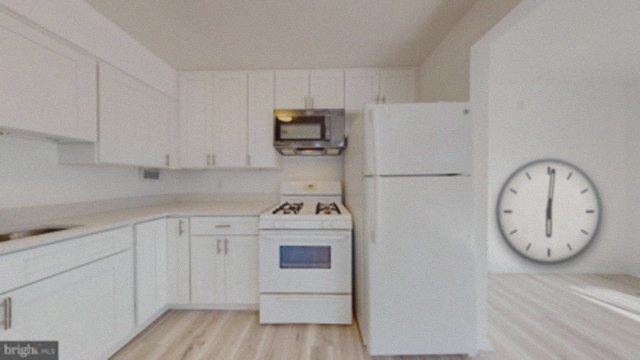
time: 6:01
